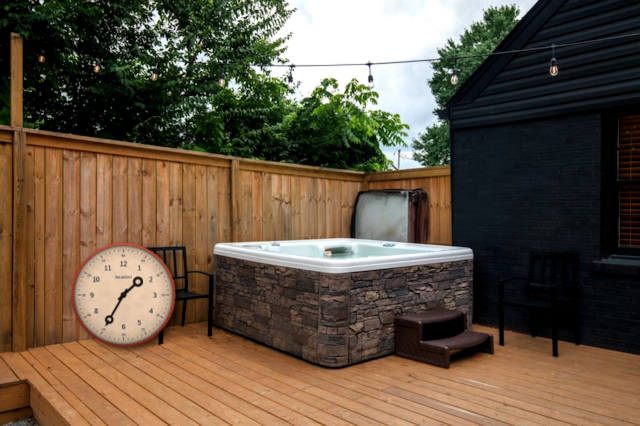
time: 1:35
